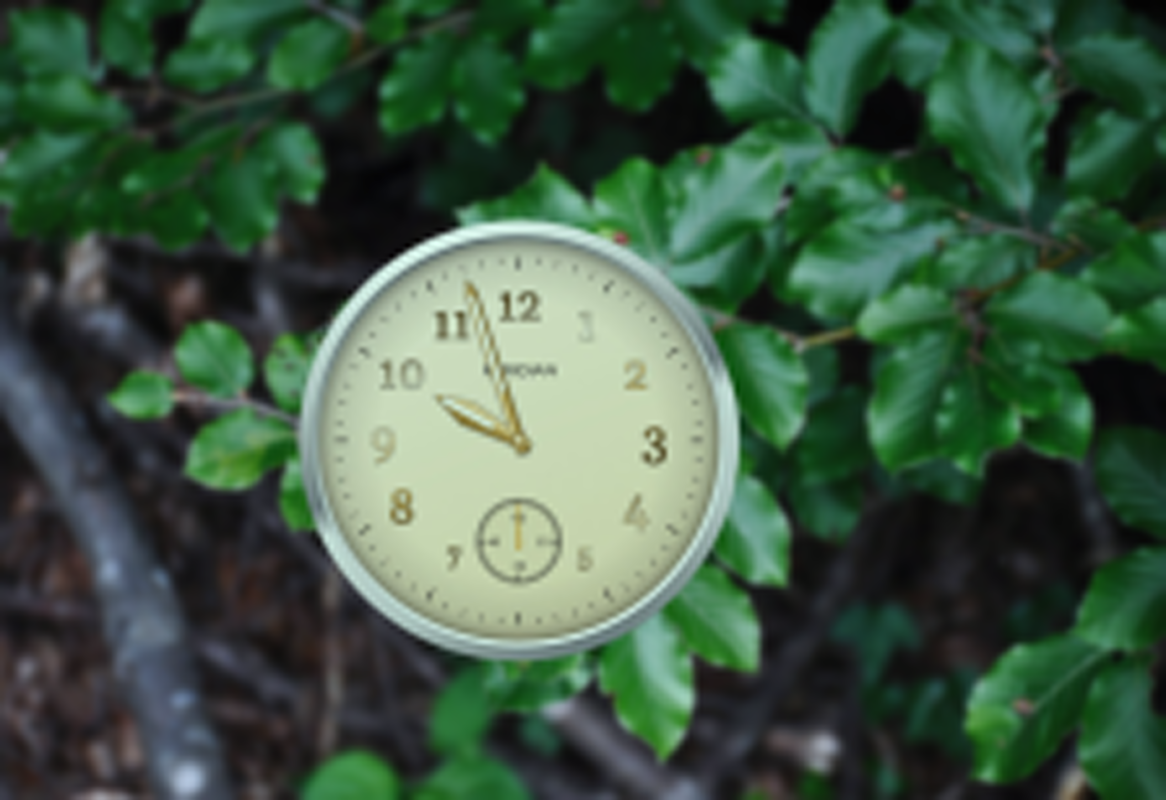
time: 9:57
